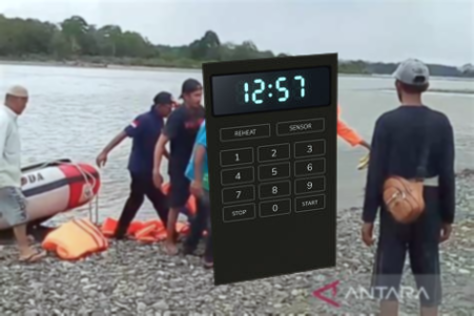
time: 12:57
